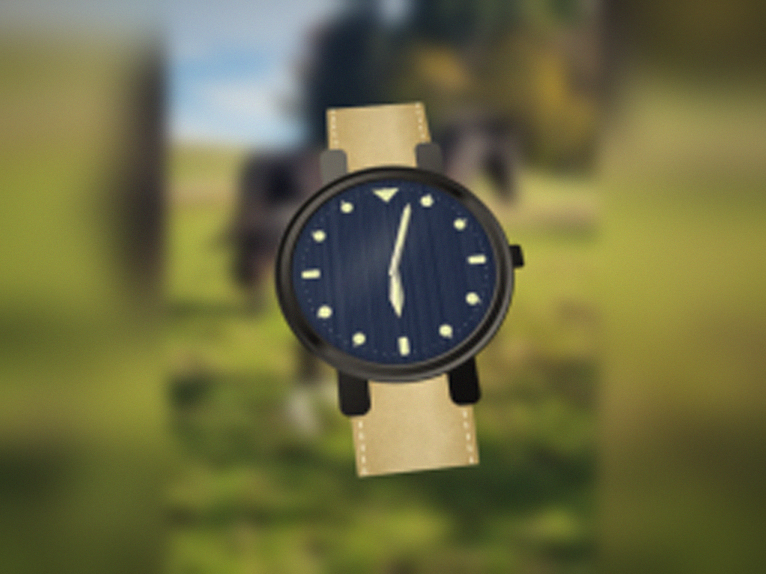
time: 6:03
